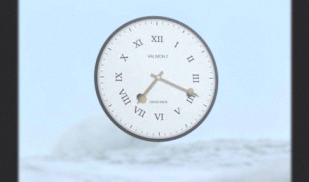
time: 7:19
